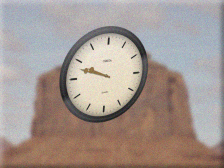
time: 9:48
